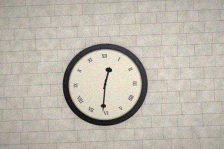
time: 12:31
